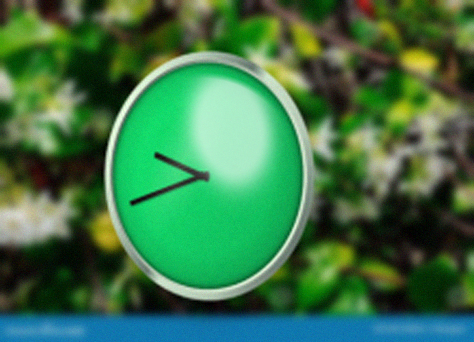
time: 9:42
